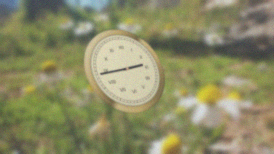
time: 2:44
